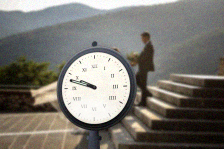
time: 9:48
